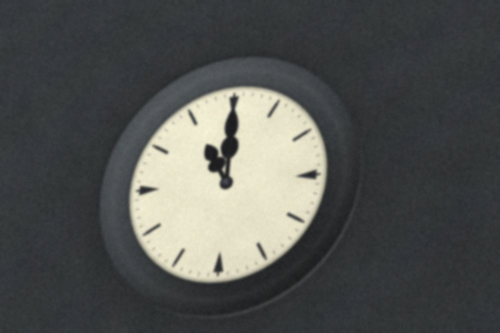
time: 11:00
